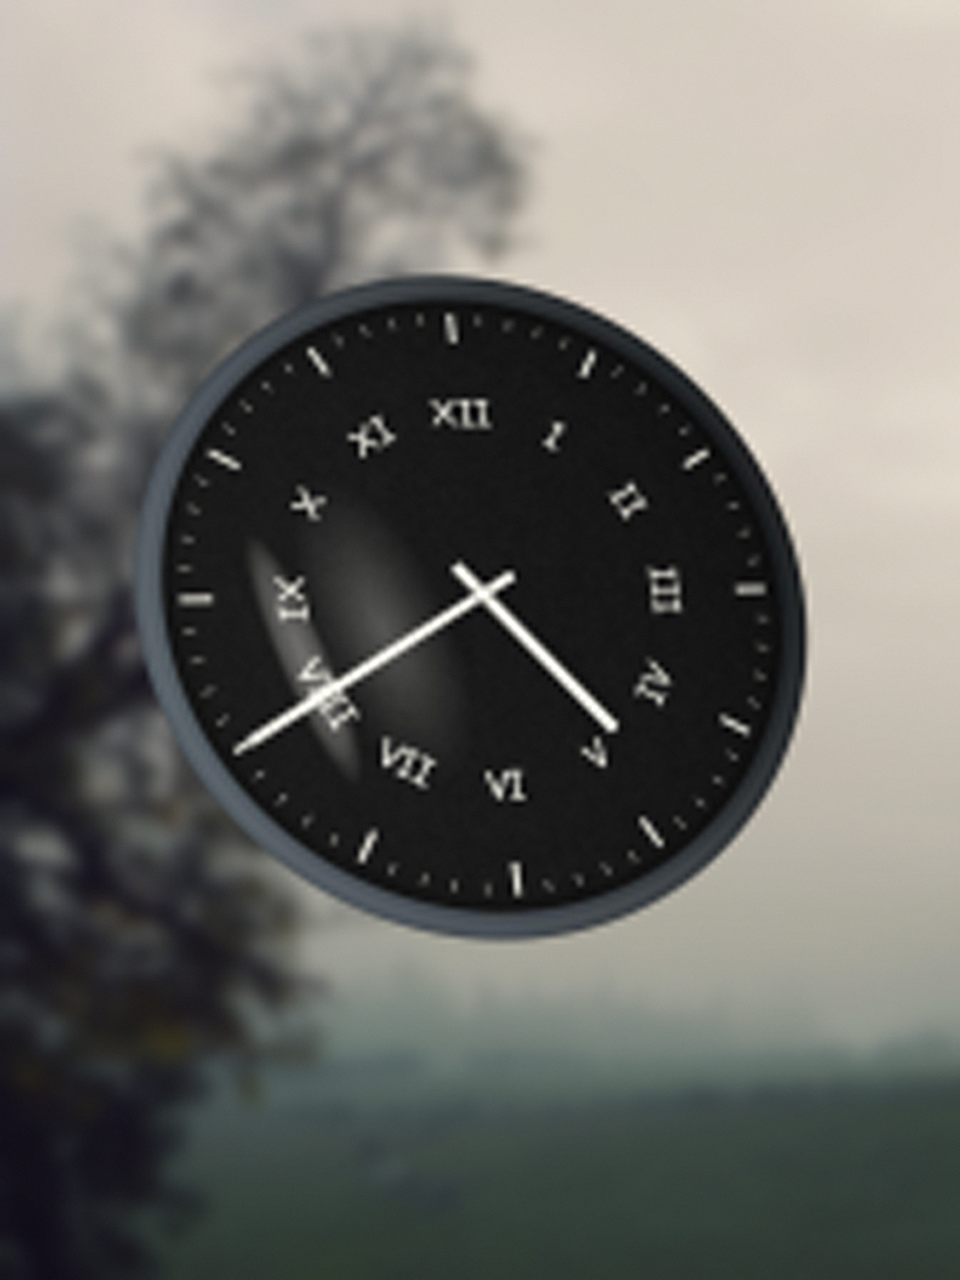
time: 4:40
